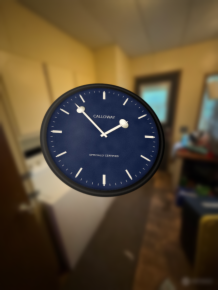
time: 1:53
